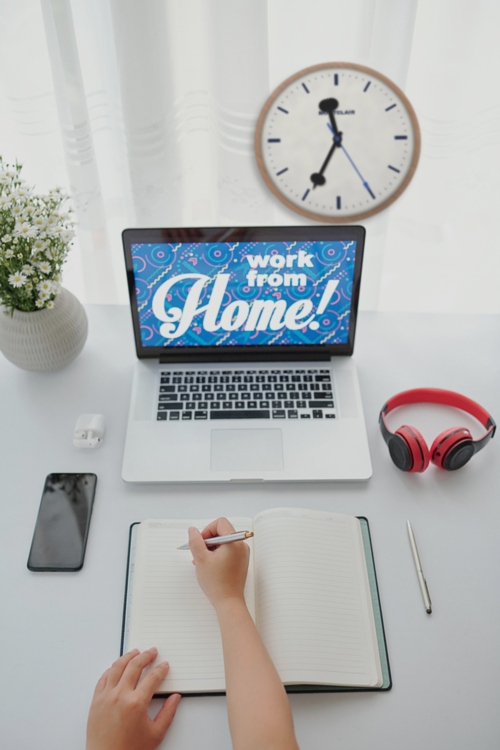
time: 11:34:25
